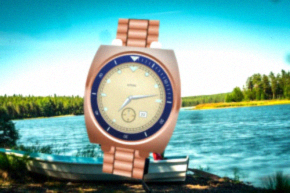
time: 7:13
